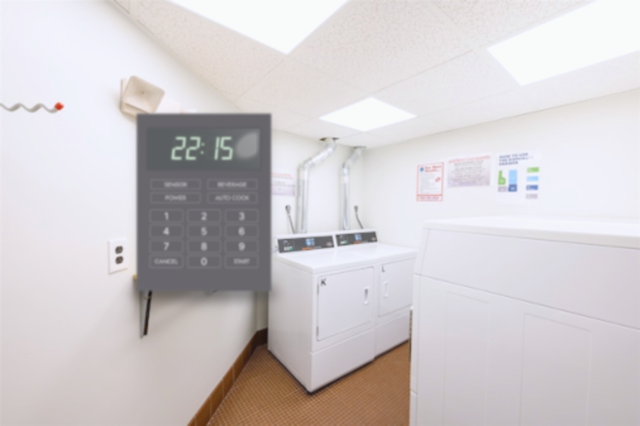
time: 22:15
